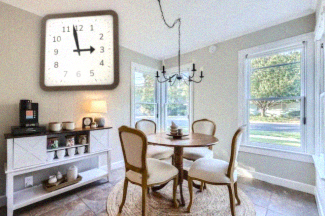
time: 2:58
